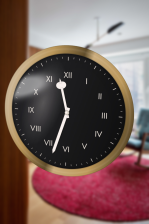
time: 11:33
